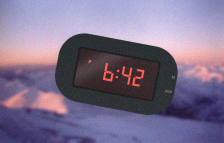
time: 6:42
